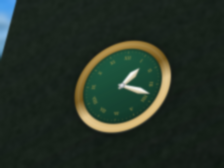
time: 1:18
